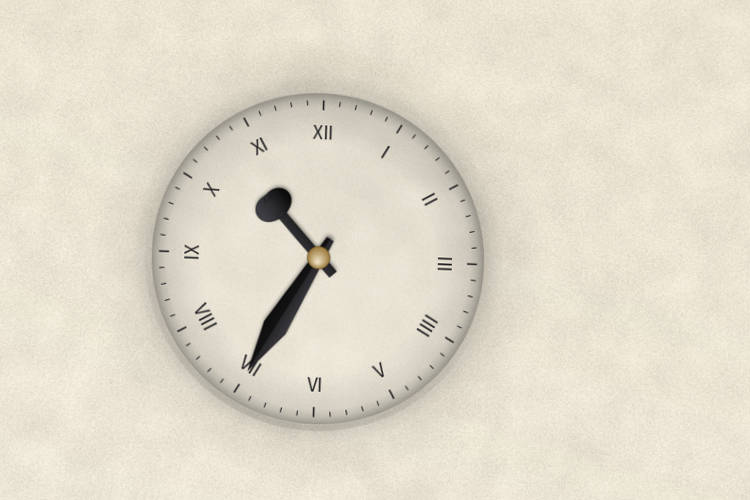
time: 10:35
